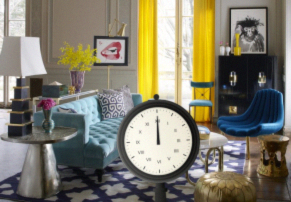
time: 12:00
